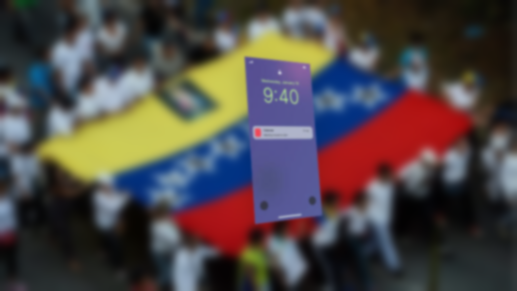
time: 9:40
